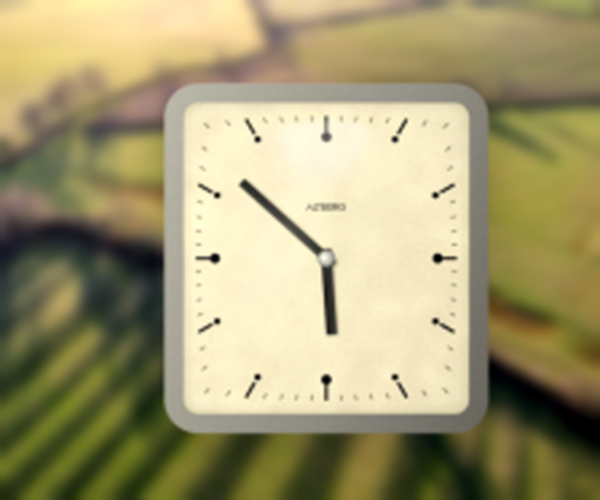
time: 5:52
